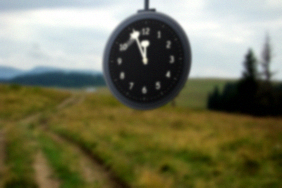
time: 11:56
